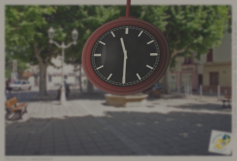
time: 11:30
